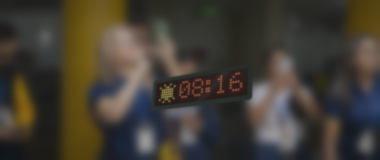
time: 8:16
